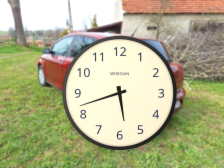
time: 5:42
